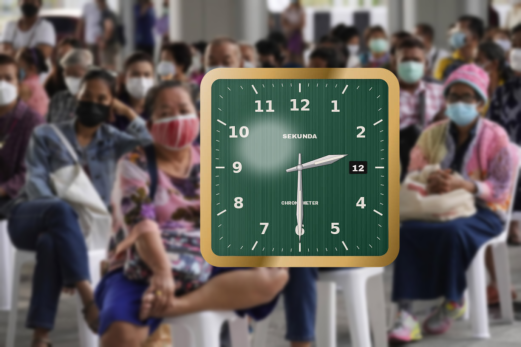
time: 2:30
